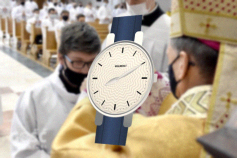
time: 8:10
